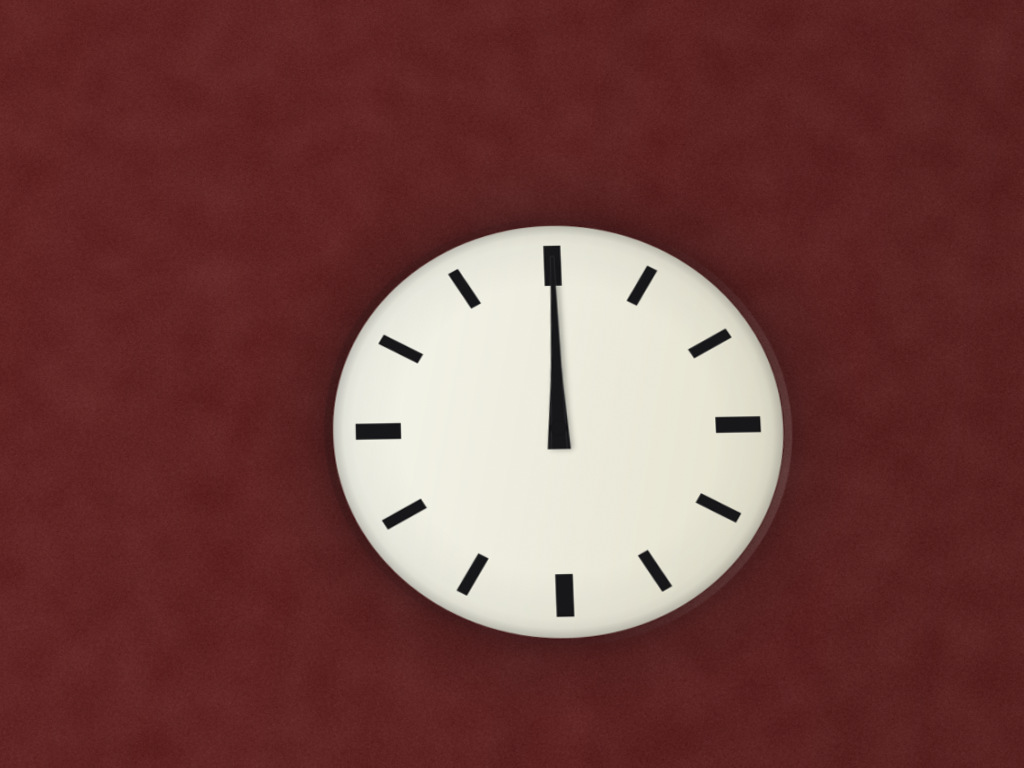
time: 12:00
